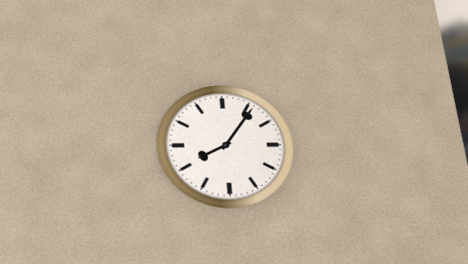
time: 8:06
